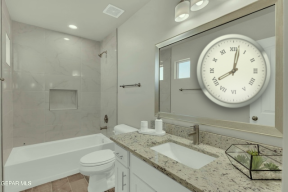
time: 8:02
